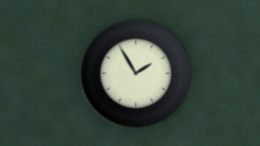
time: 1:55
